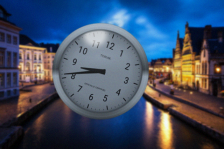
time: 8:41
